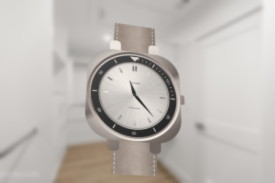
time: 11:23
